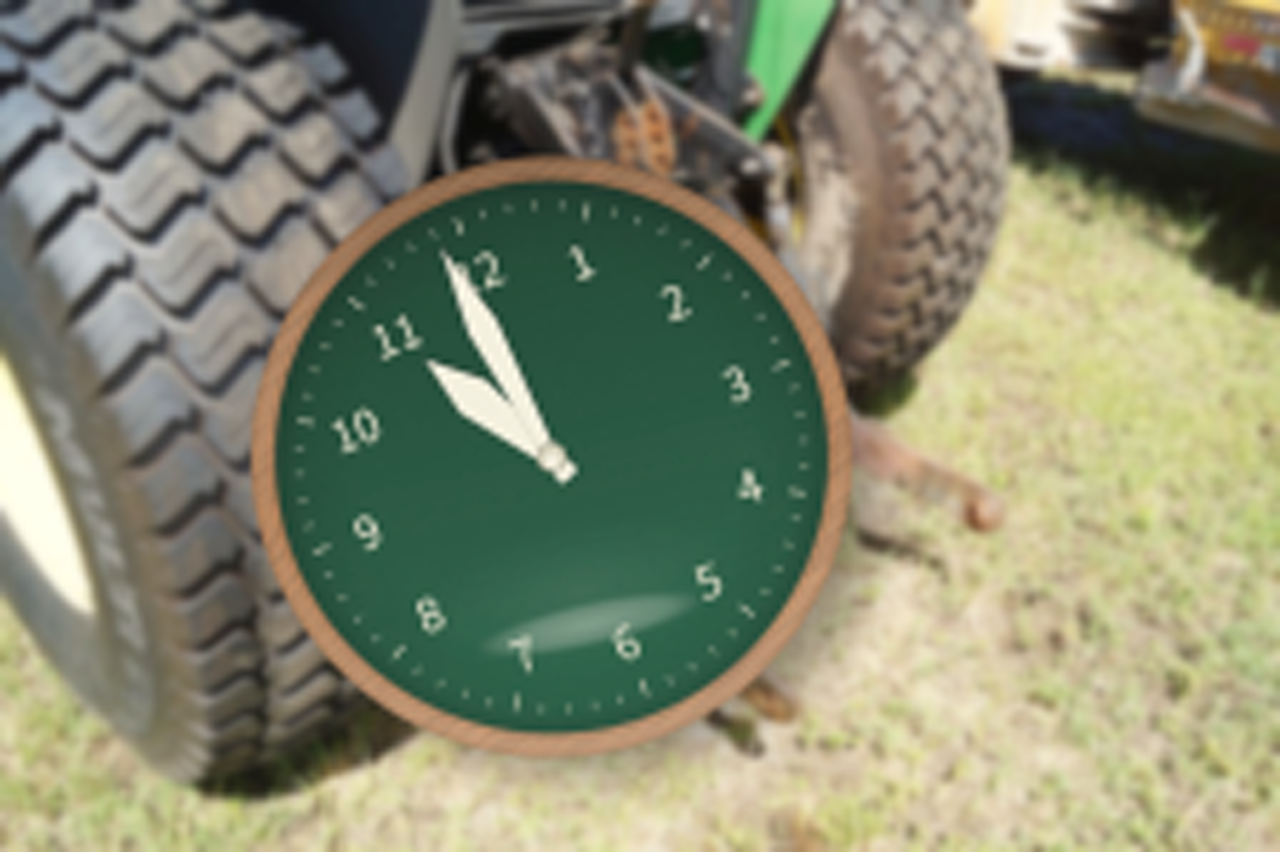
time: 10:59
